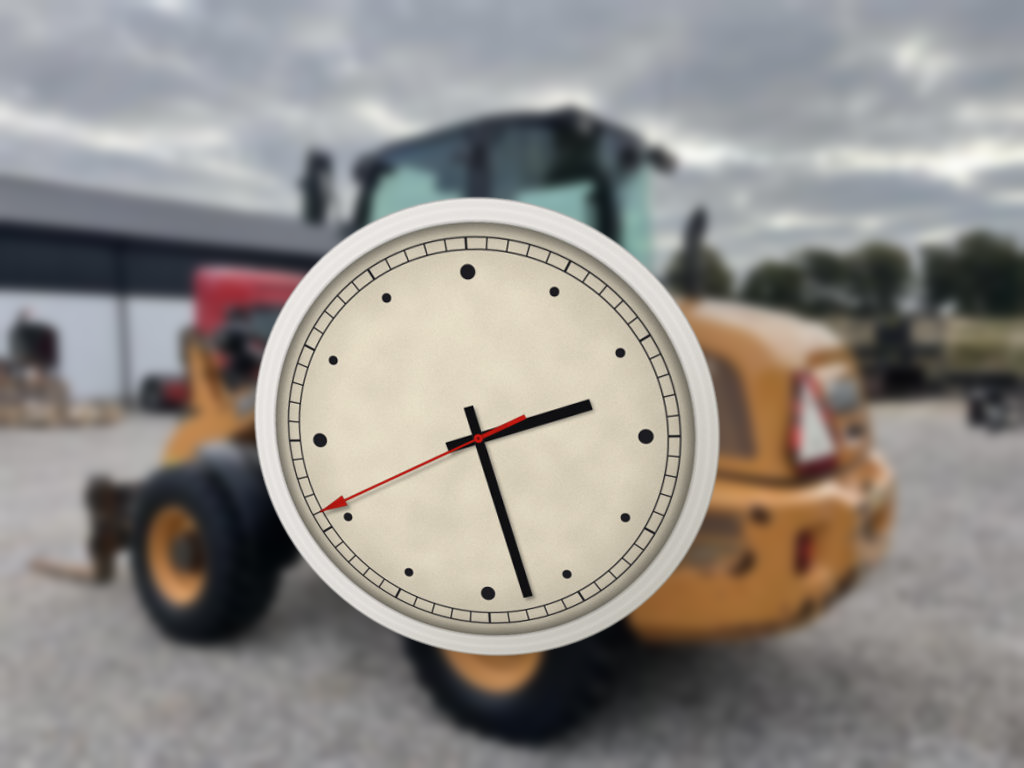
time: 2:27:41
